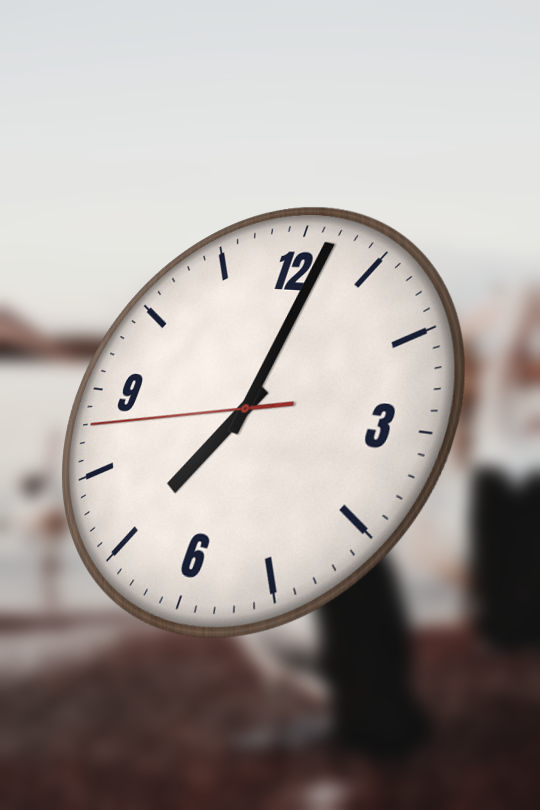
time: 7:01:43
